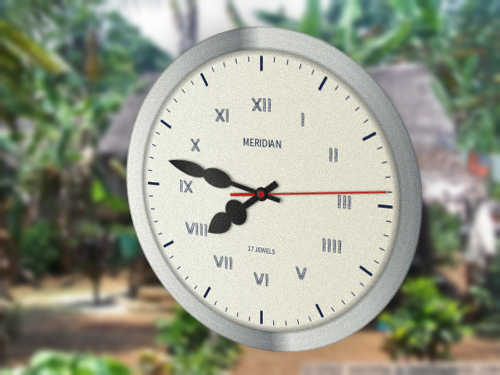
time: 7:47:14
